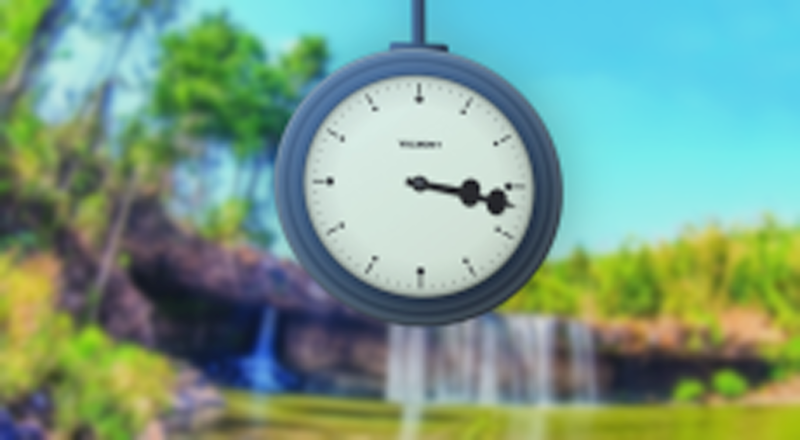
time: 3:17
